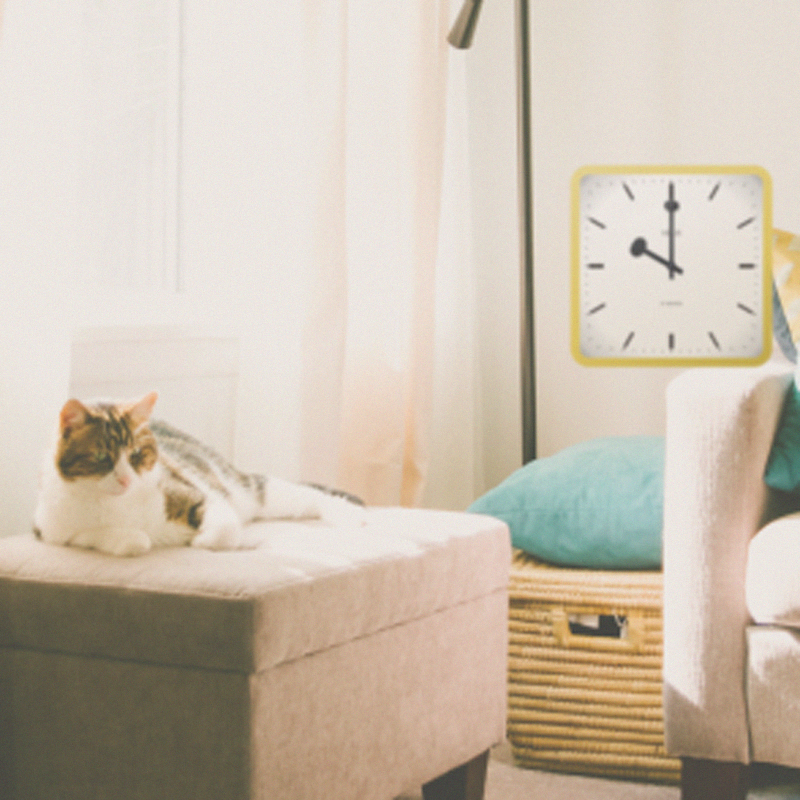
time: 10:00
